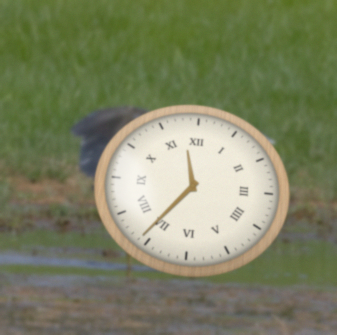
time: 11:36
